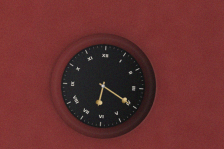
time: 6:20
